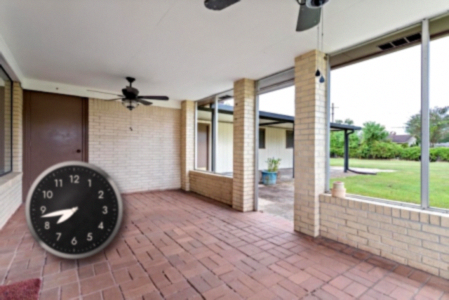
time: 7:43
